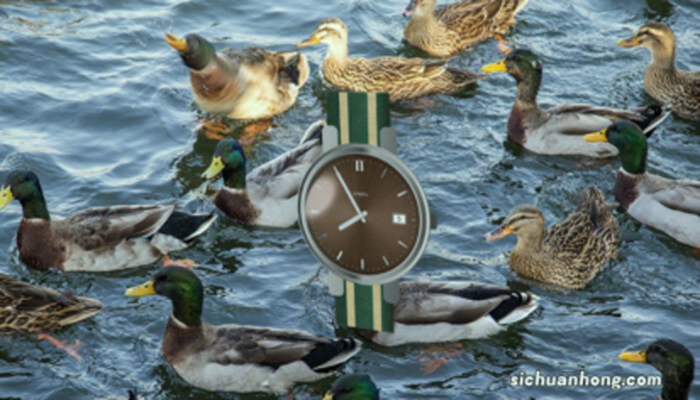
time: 7:55
